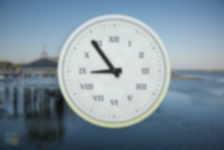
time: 8:54
